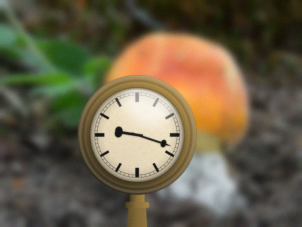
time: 9:18
